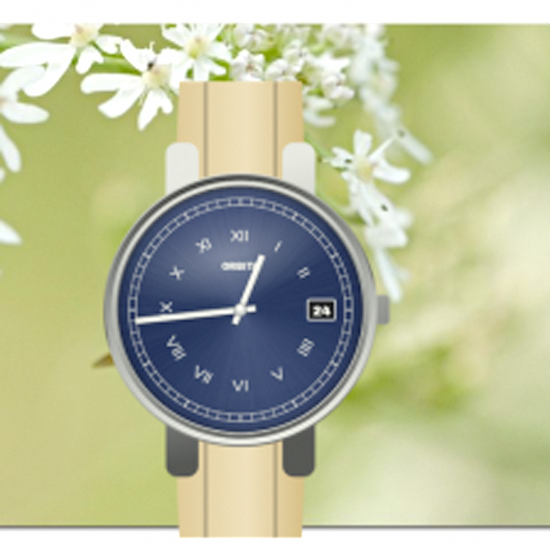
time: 12:44
